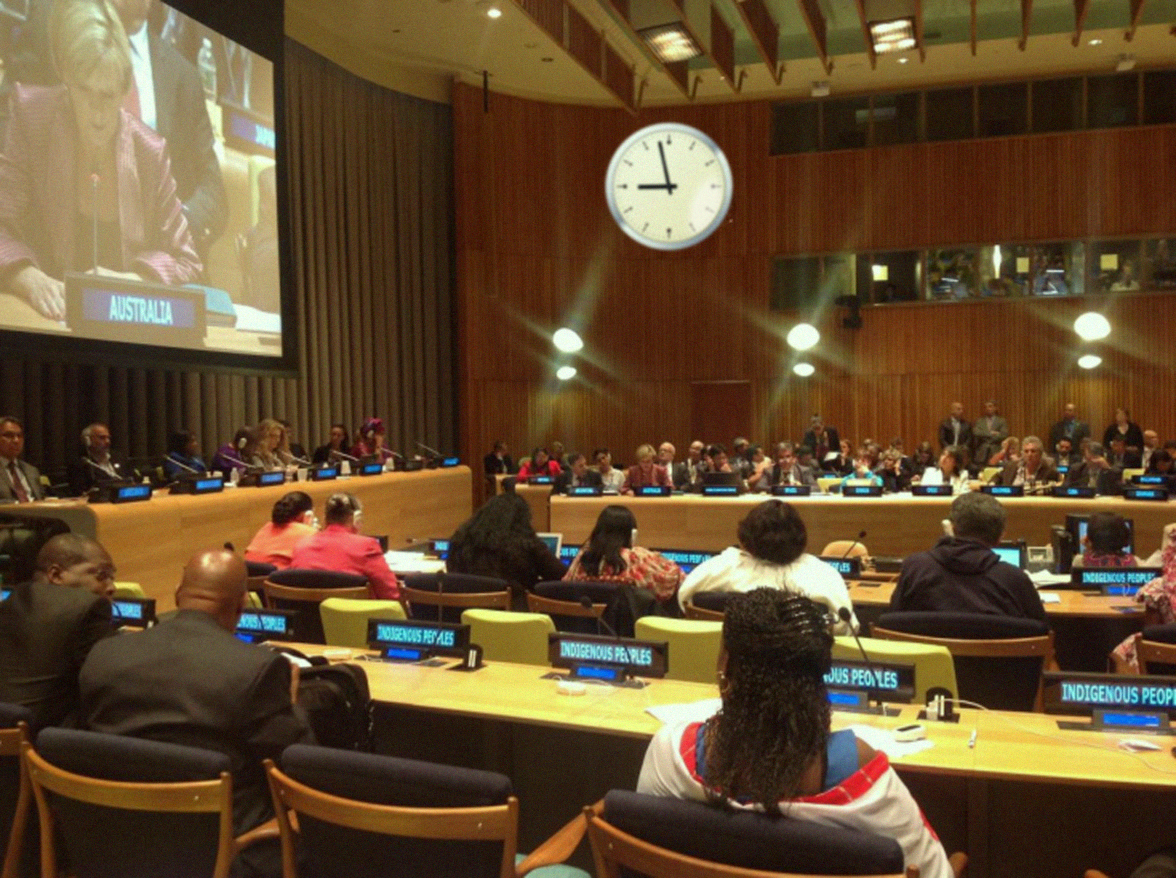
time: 8:58
